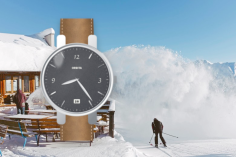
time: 8:24
